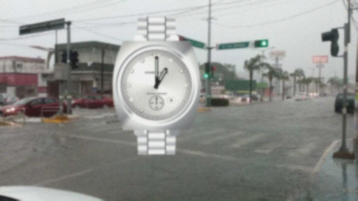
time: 1:00
